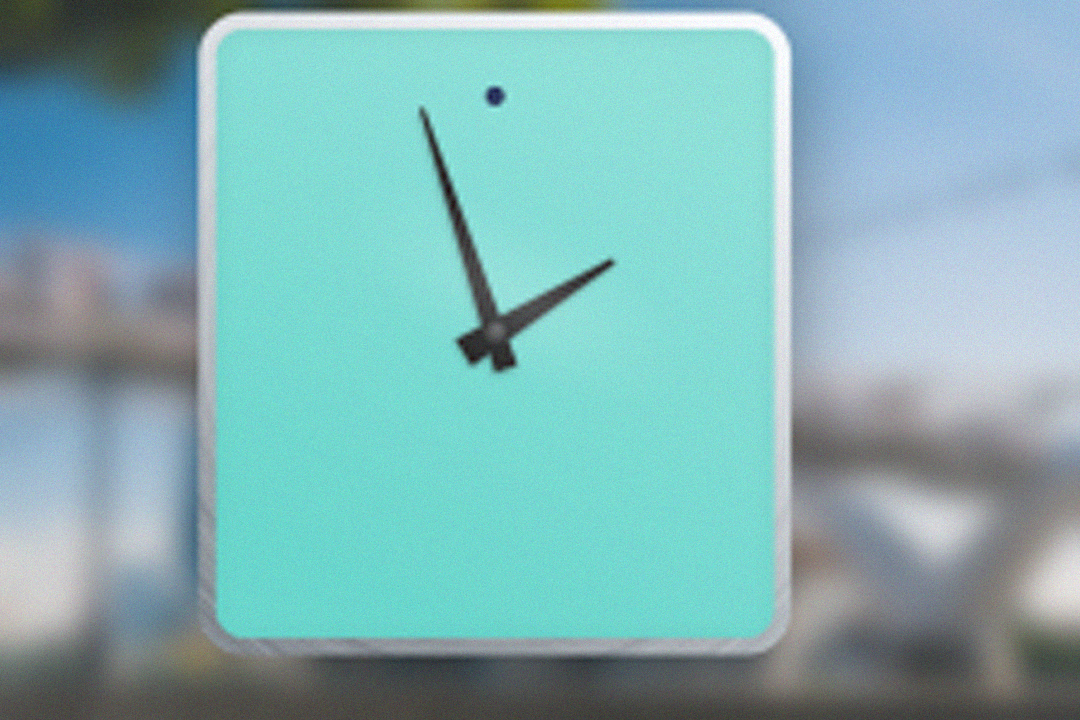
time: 1:57
